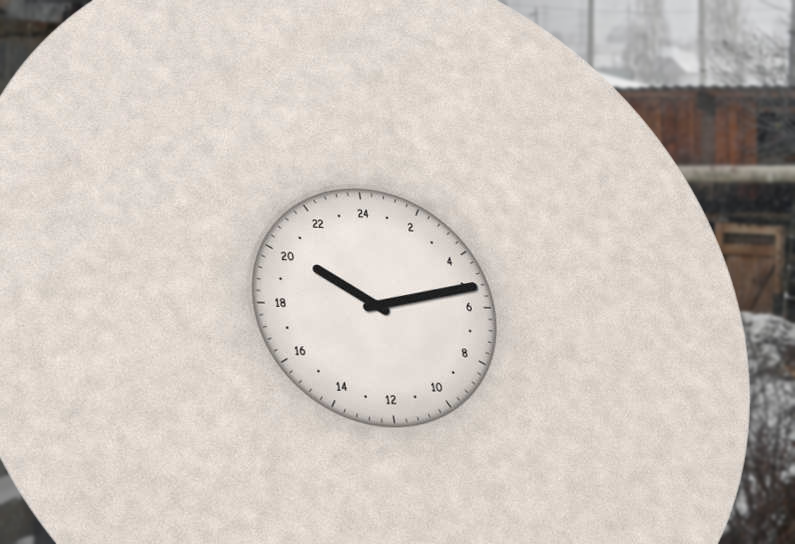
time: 20:13
